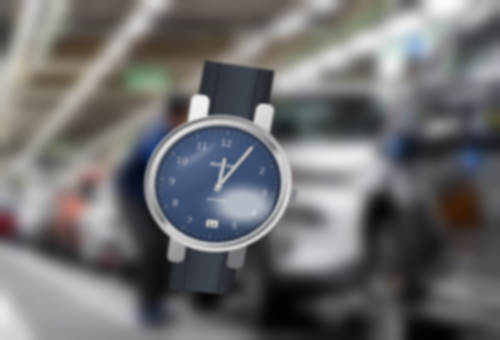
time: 12:05
